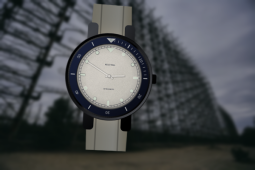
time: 2:50
